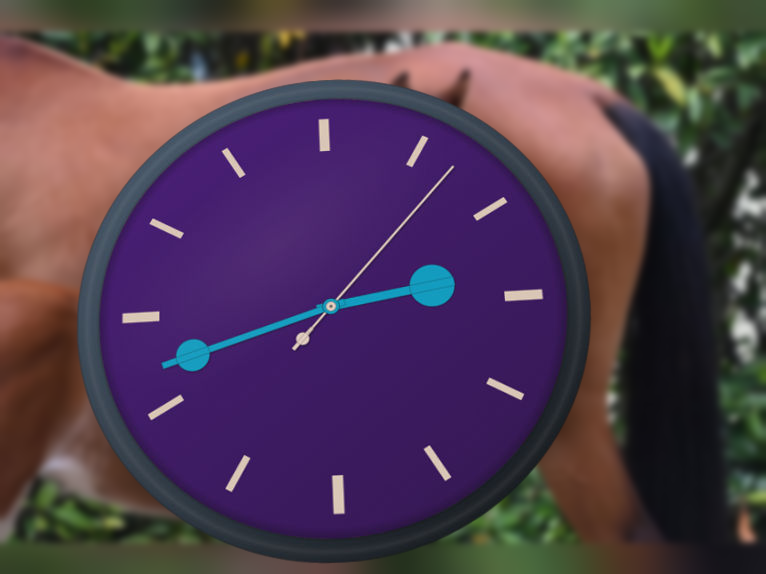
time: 2:42:07
